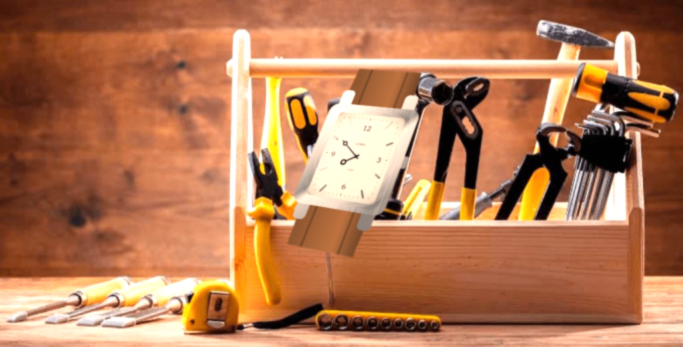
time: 7:51
